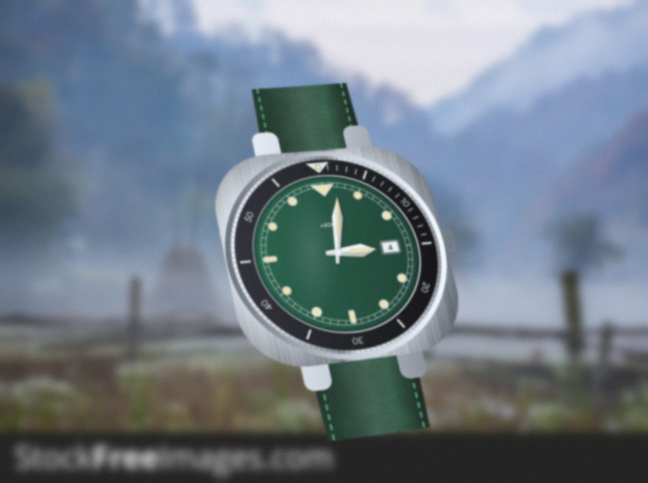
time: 3:02
